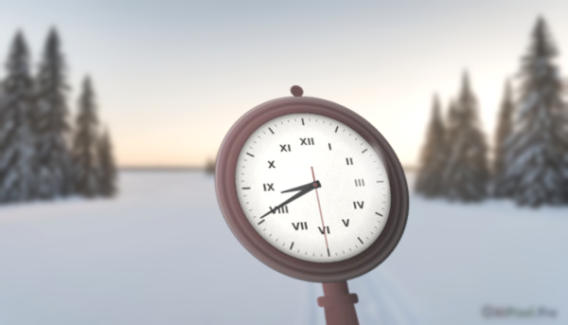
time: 8:40:30
